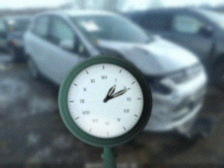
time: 1:11
